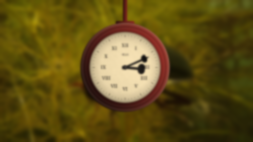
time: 3:11
